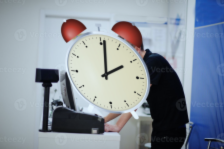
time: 2:01
